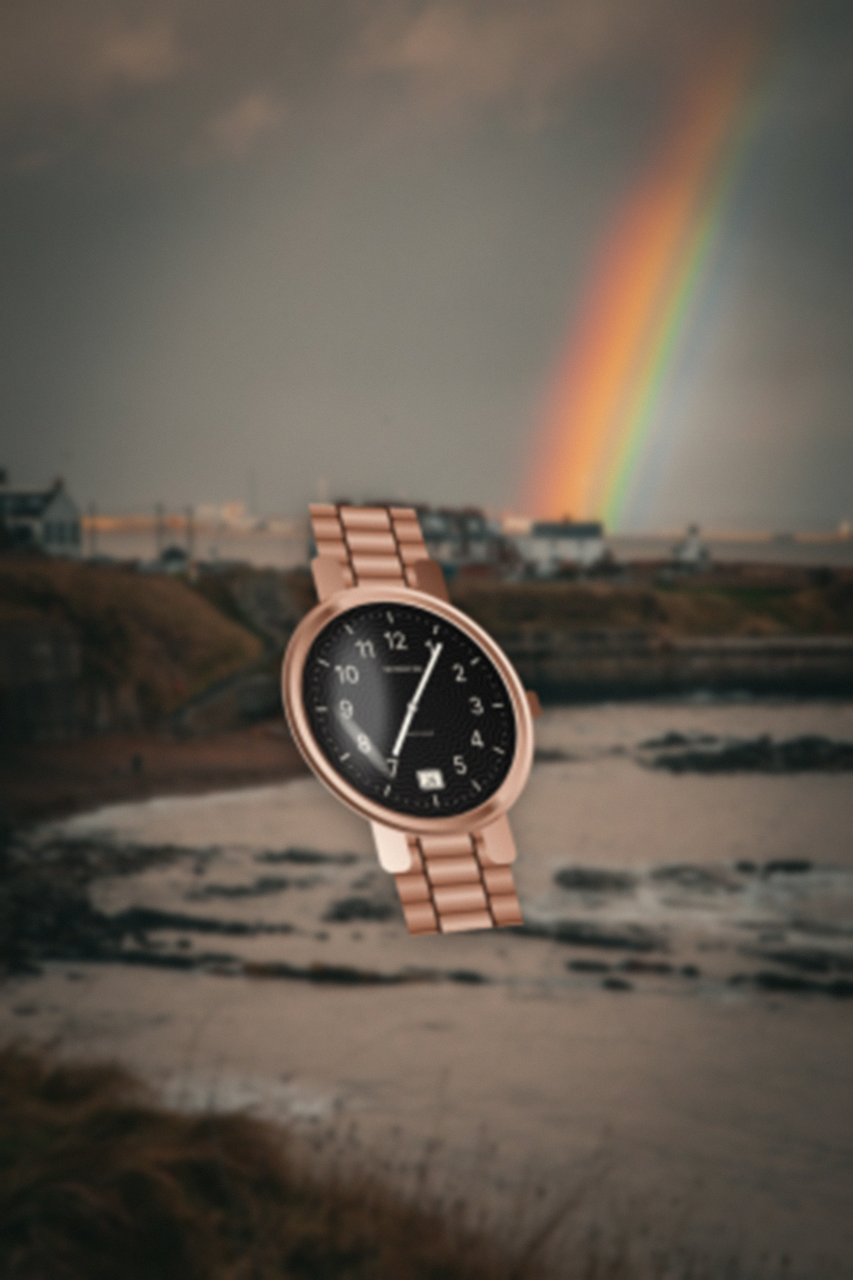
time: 7:06
